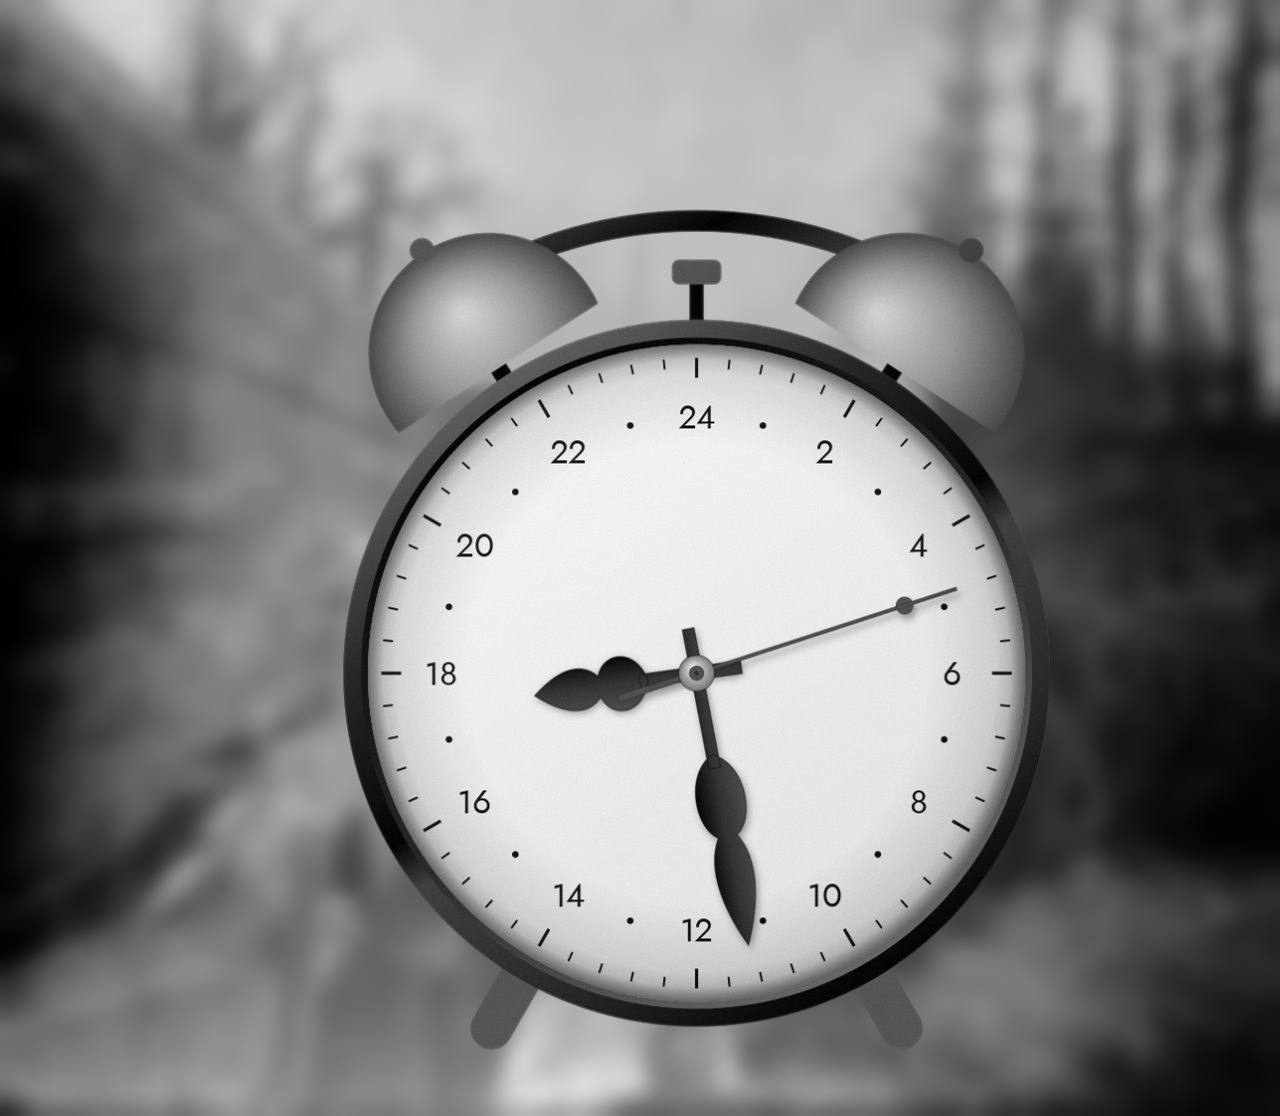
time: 17:28:12
